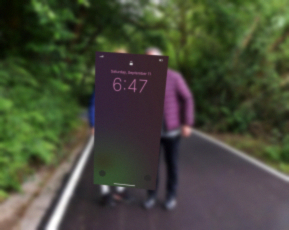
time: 6:47
